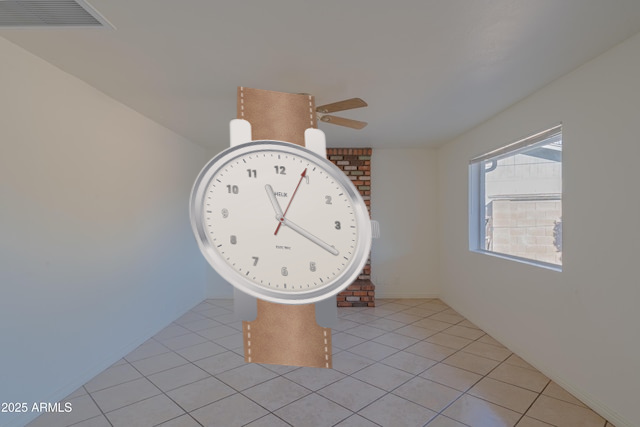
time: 11:20:04
